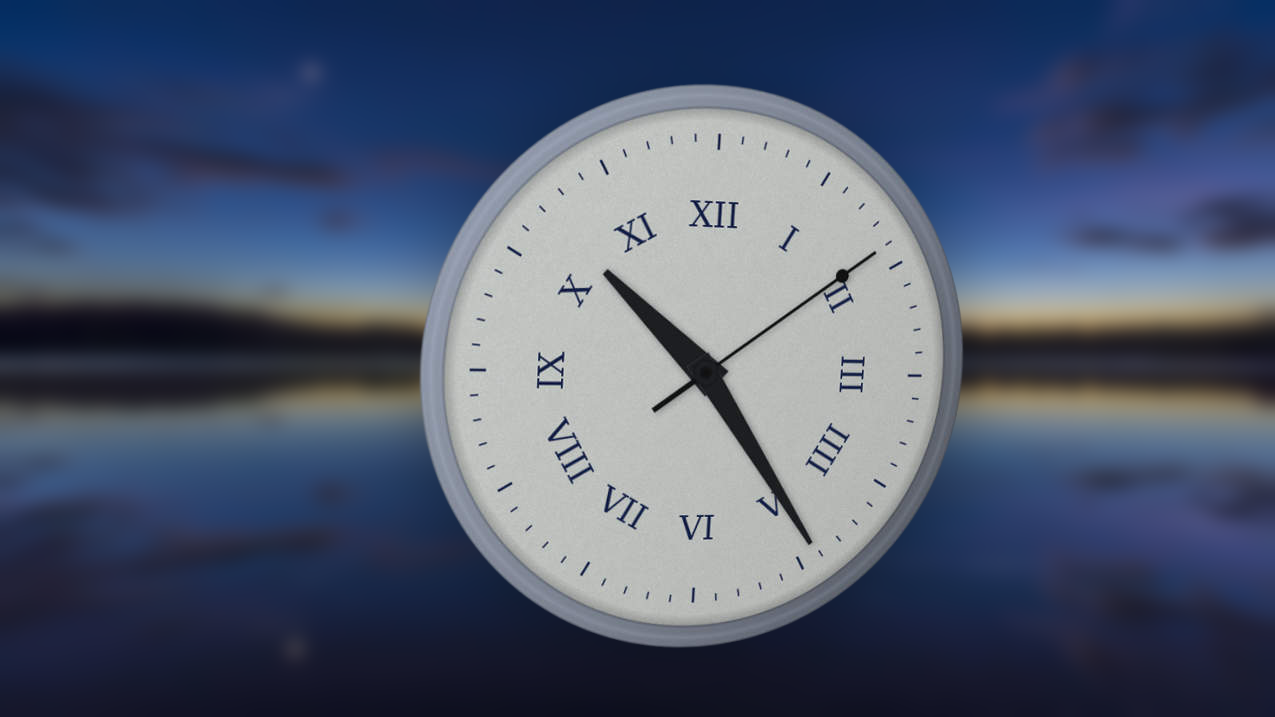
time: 10:24:09
